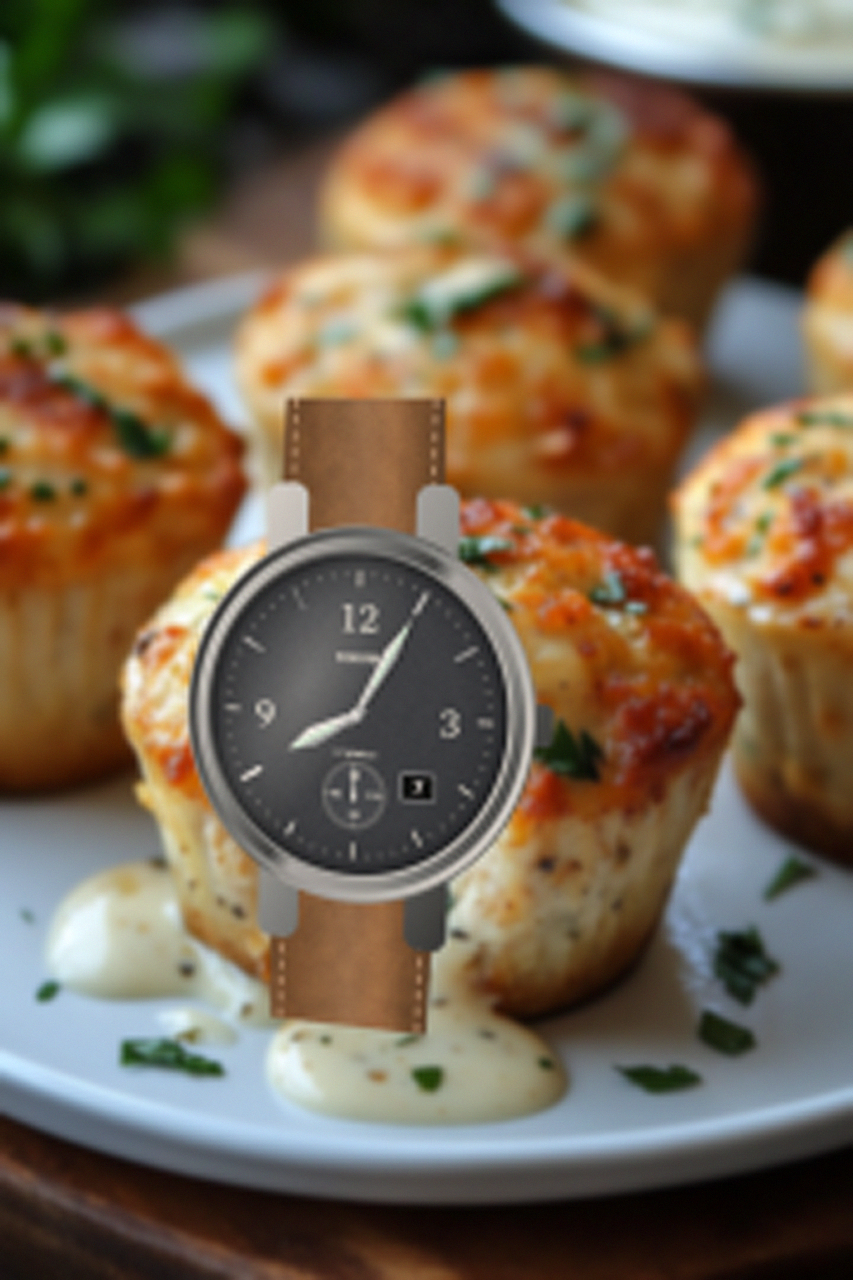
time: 8:05
